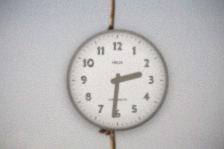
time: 2:31
